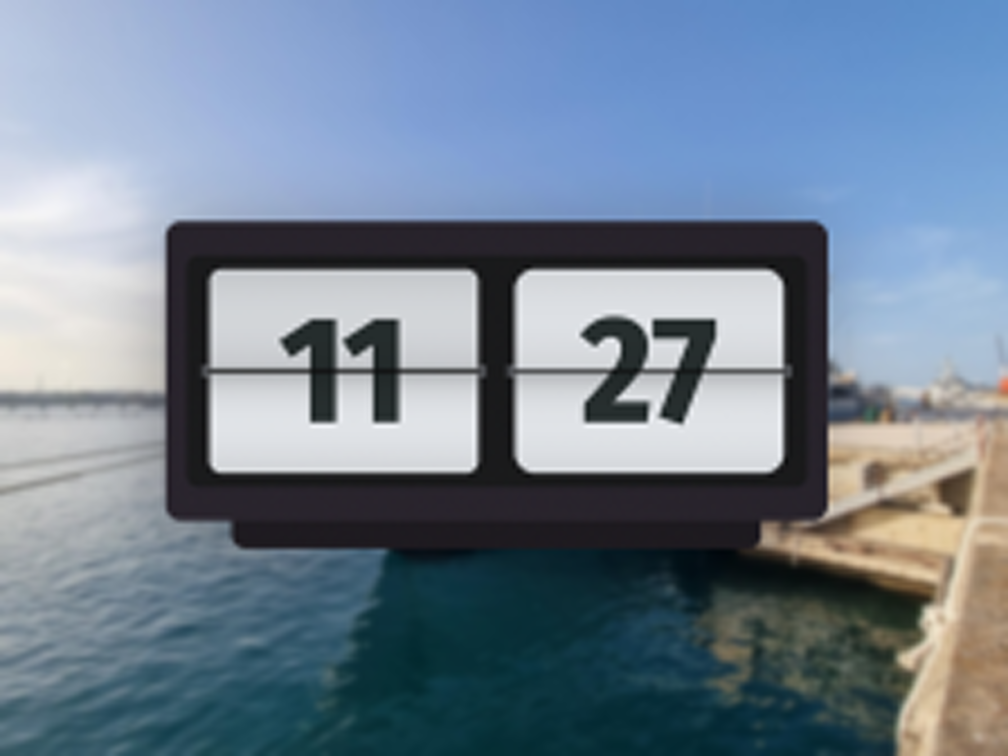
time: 11:27
